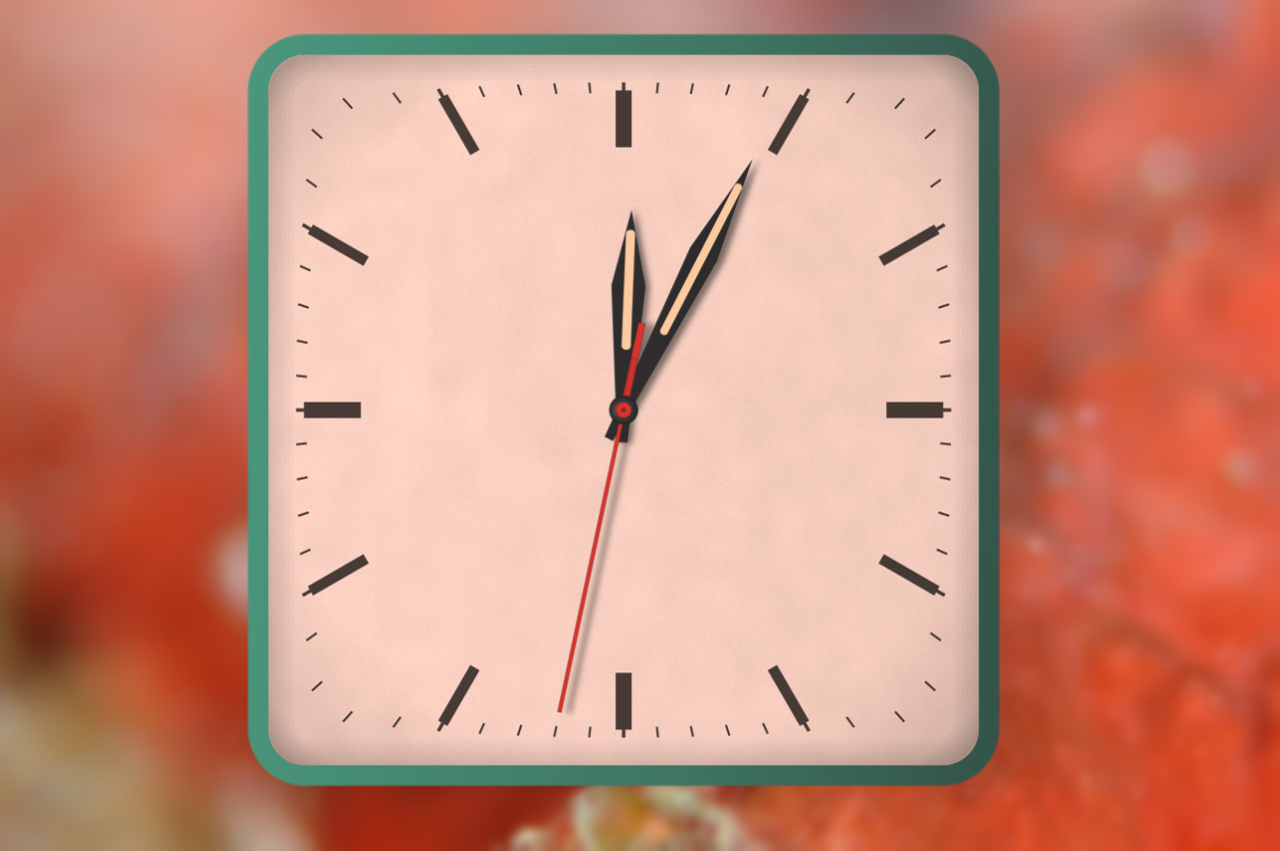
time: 12:04:32
